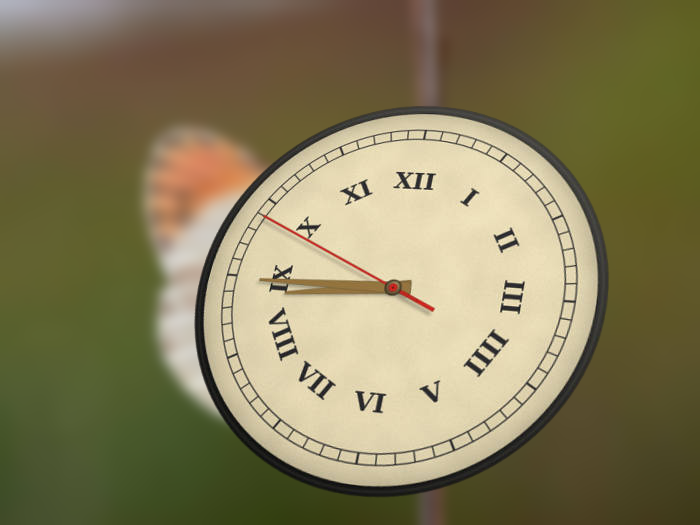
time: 8:44:49
